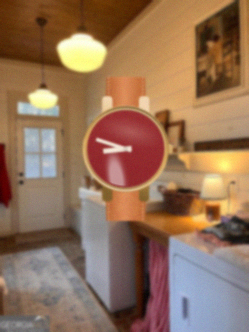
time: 8:48
